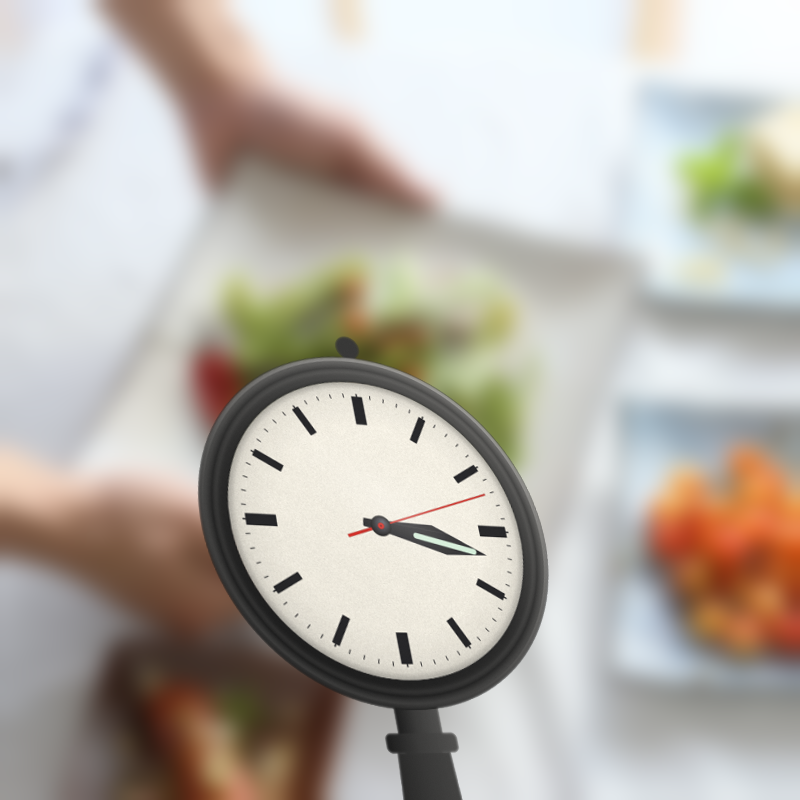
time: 3:17:12
